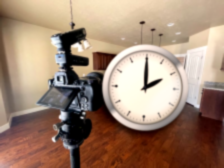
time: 2:00
